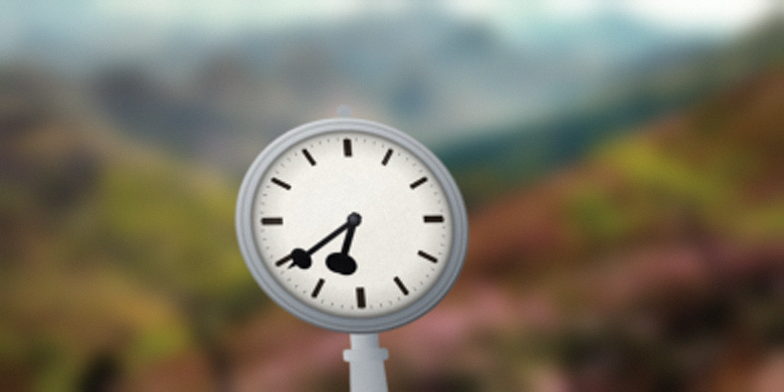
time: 6:39
